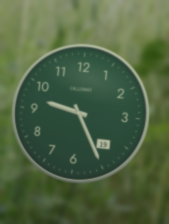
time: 9:25
